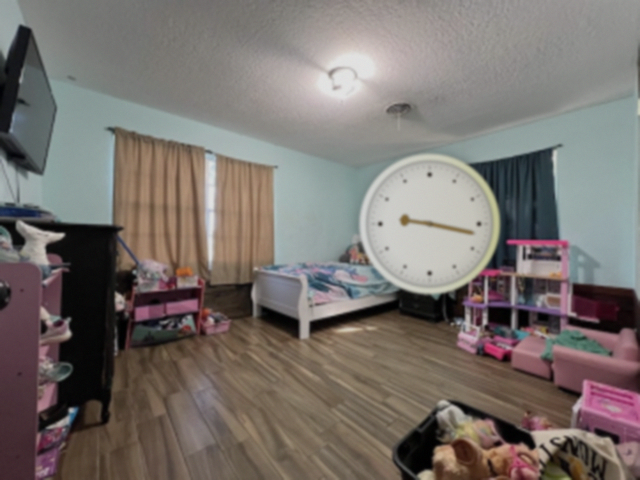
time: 9:17
